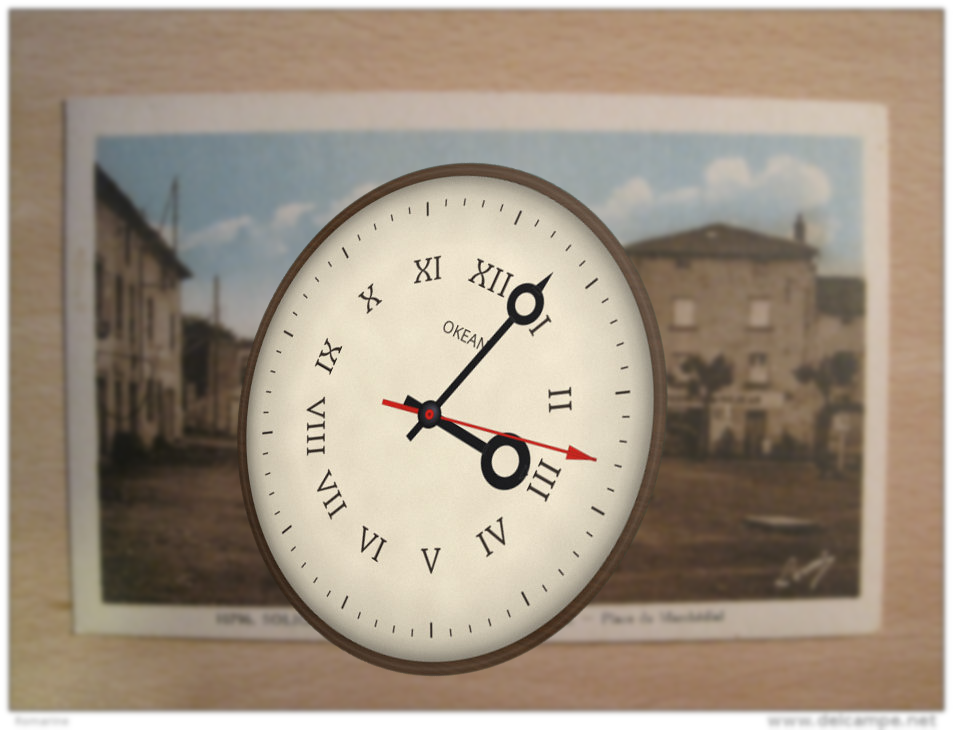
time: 3:03:13
